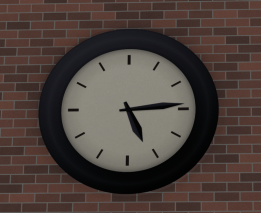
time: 5:14
